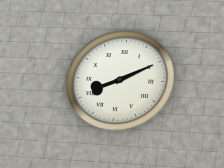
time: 8:10
